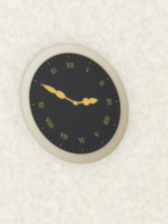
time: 2:50
